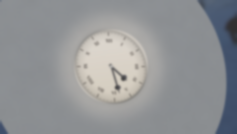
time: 4:28
